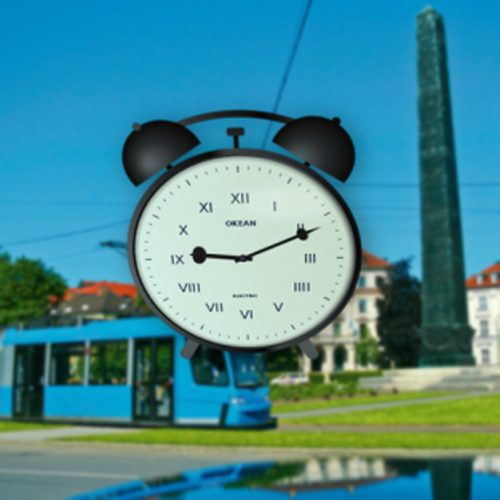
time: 9:11
